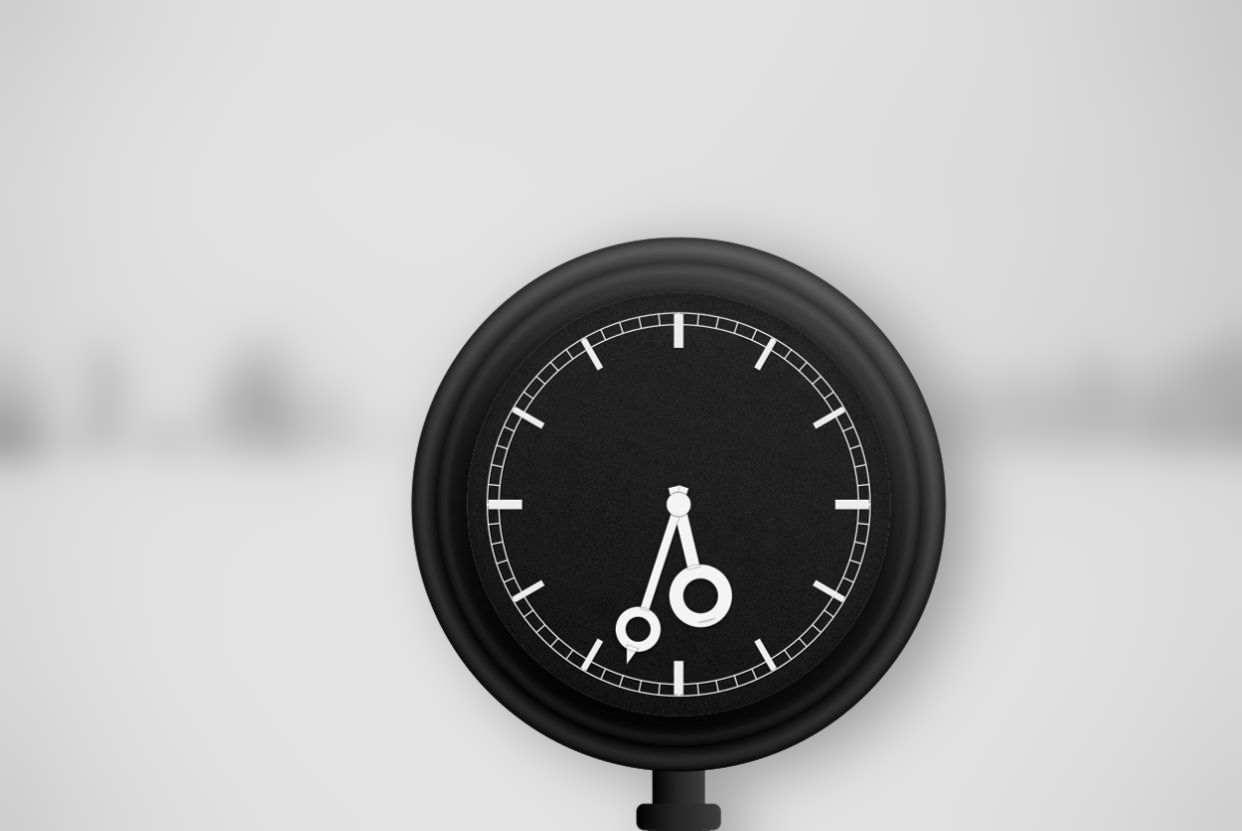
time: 5:33
